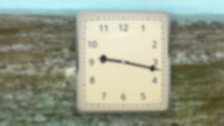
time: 9:17
